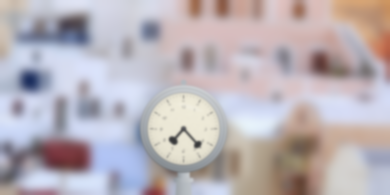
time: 7:23
